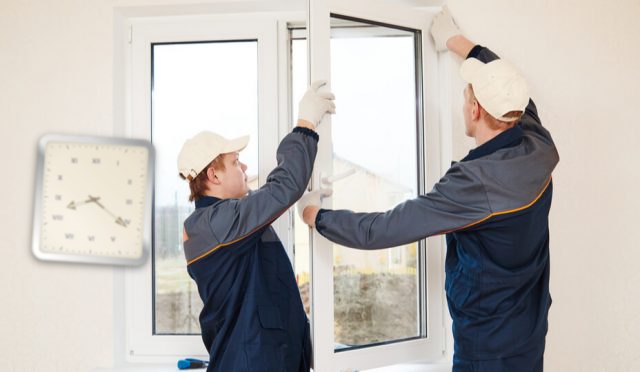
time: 8:21
